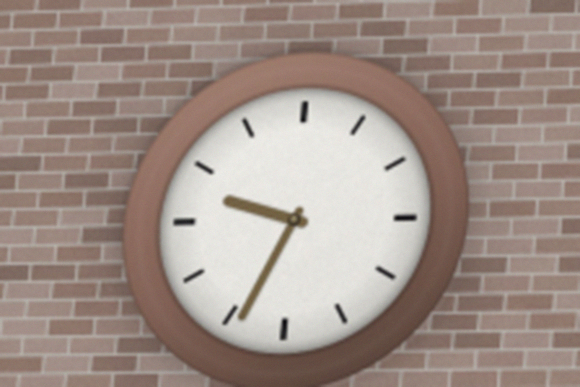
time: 9:34
